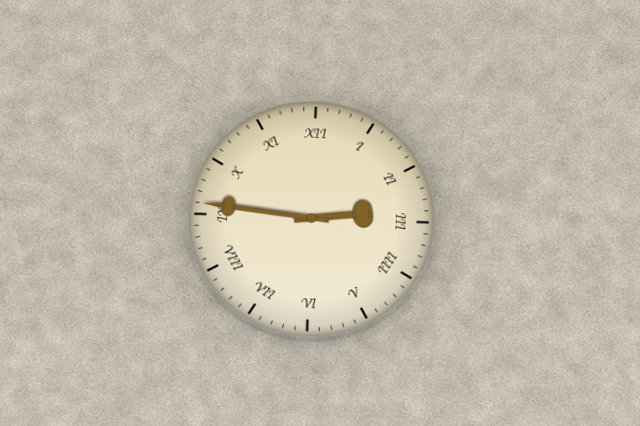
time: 2:46
